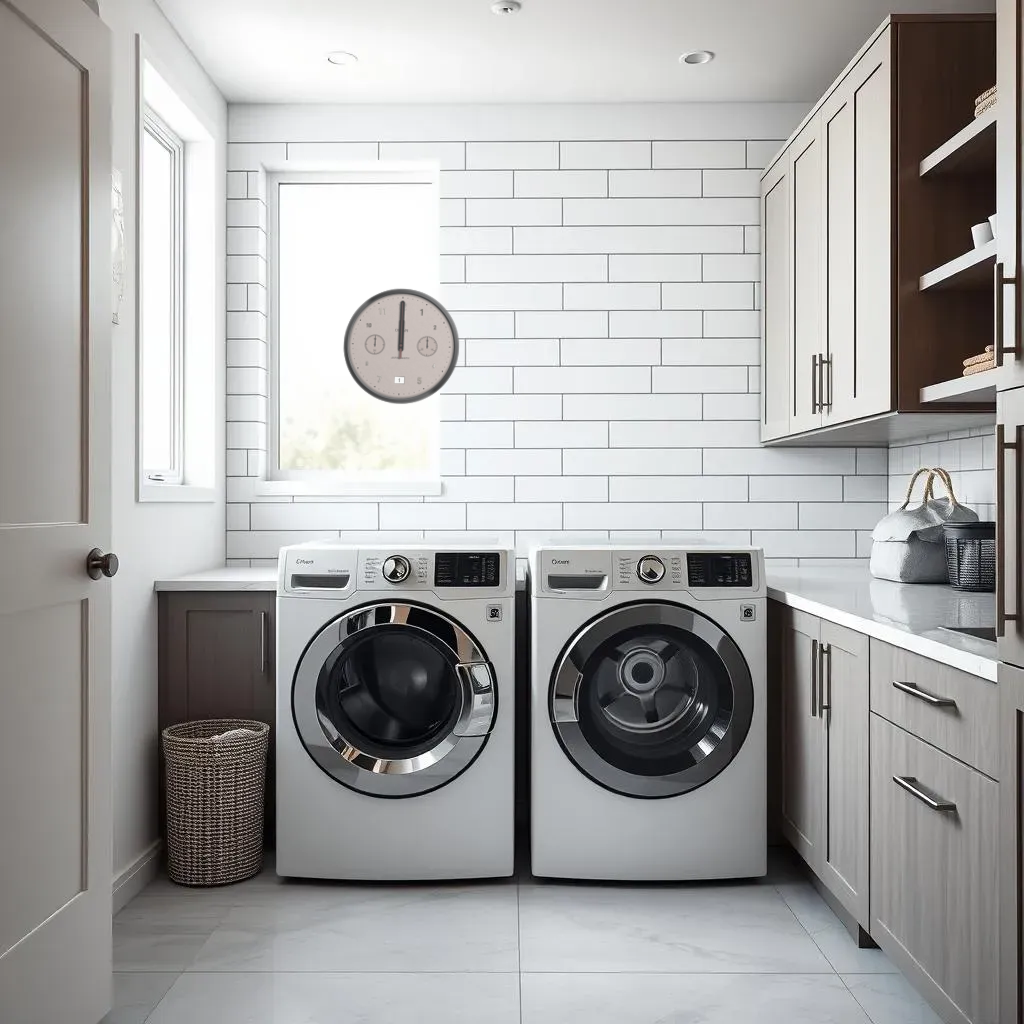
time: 12:00
